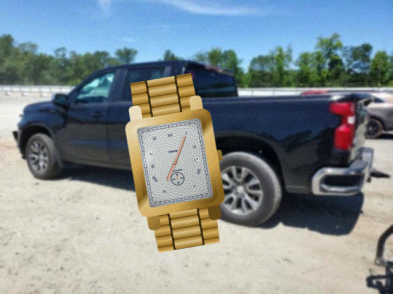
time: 7:05
